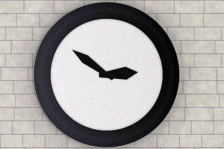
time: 2:51
